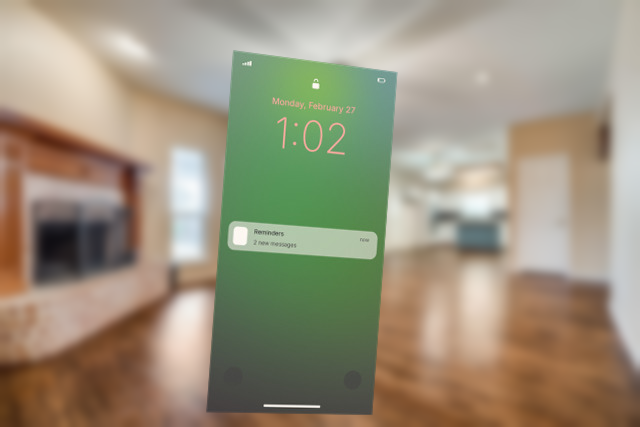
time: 1:02
